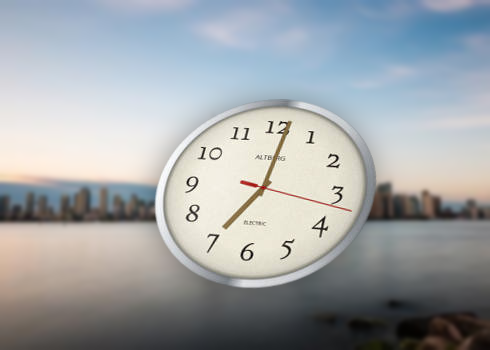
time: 7:01:17
